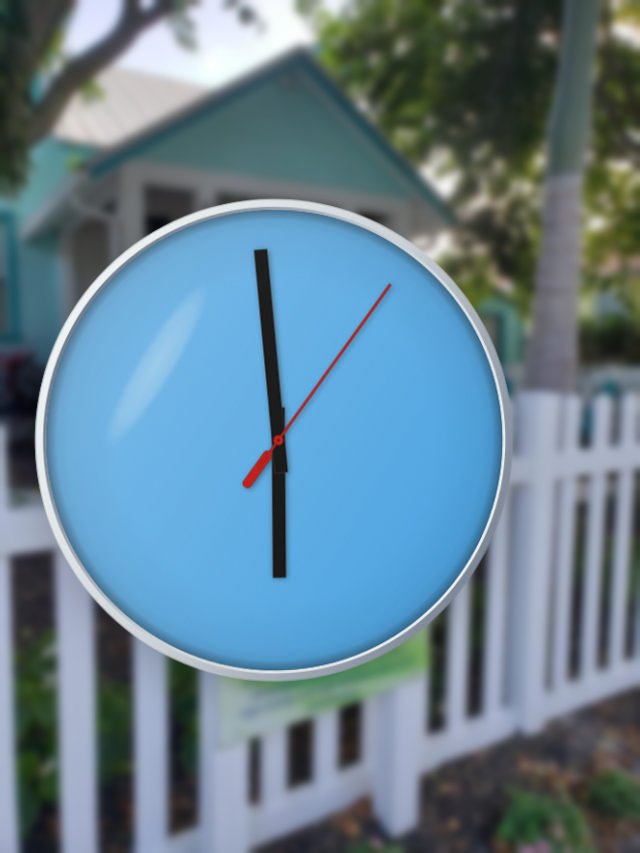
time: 5:59:06
